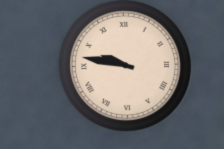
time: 9:47
